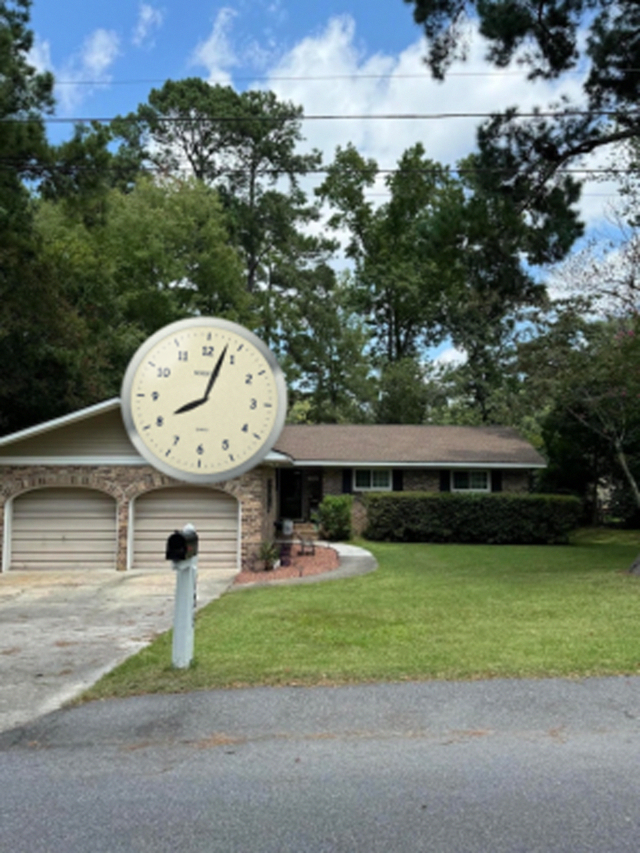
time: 8:03
